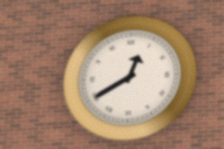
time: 12:40
